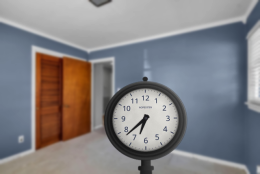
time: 6:38
